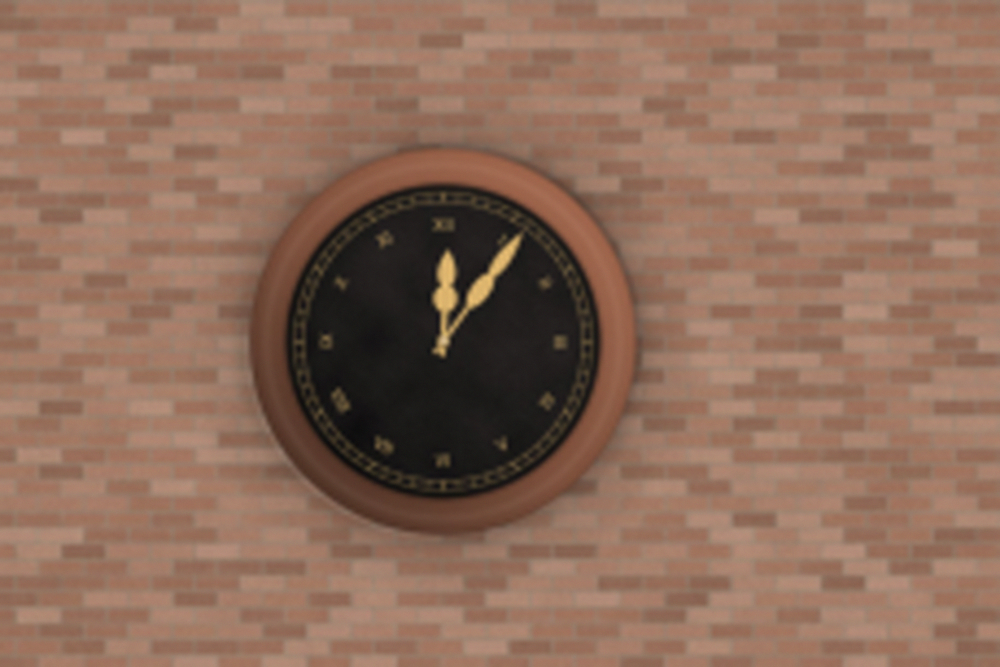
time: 12:06
